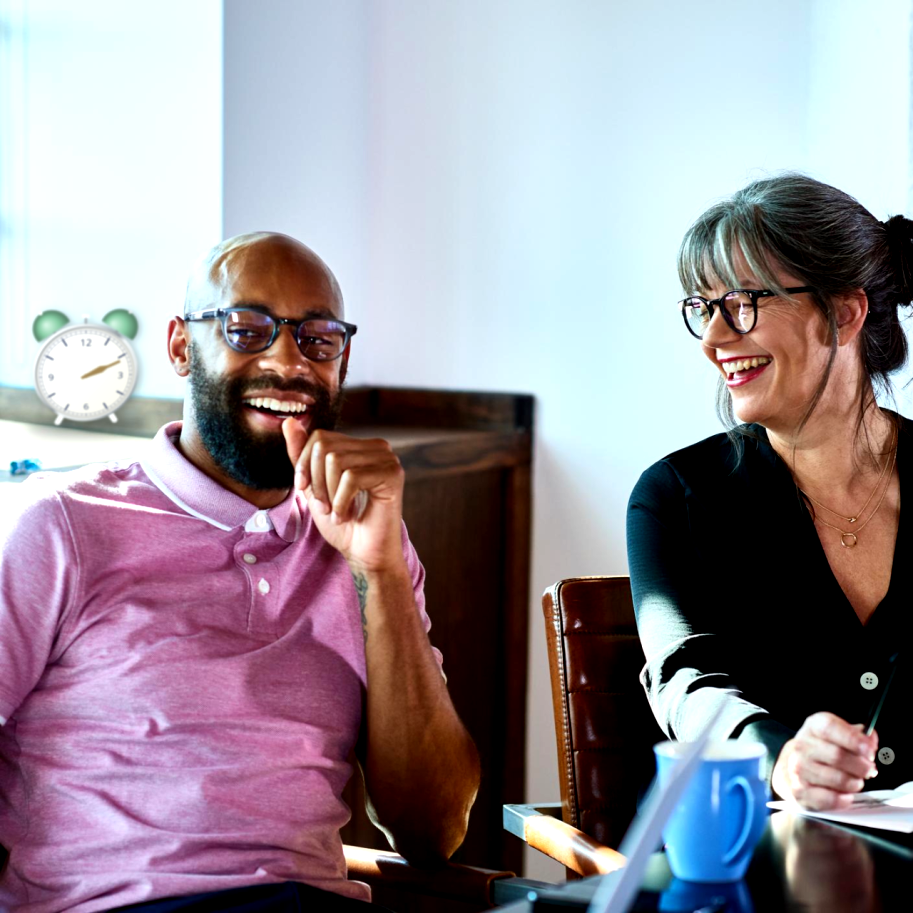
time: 2:11
